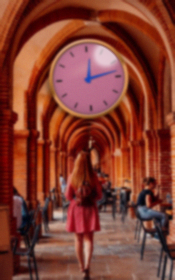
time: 12:13
